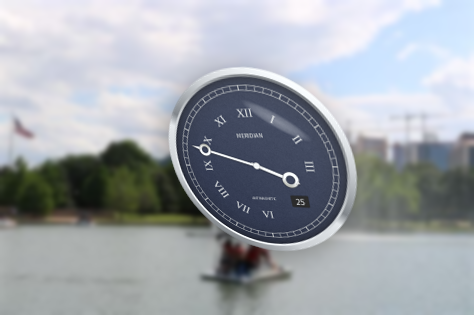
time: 3:48
